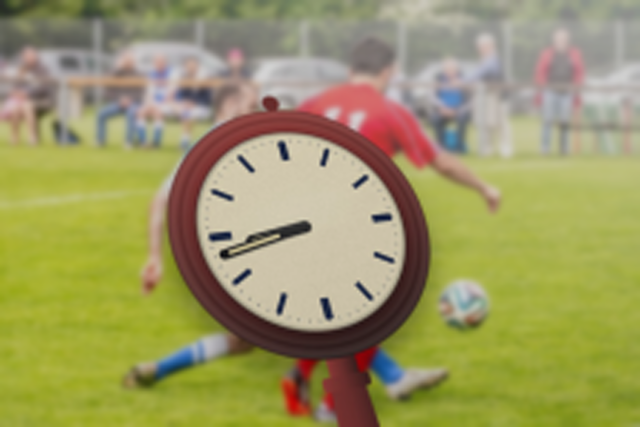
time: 8:43
